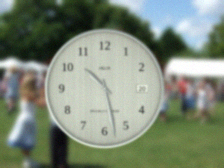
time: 10:28
